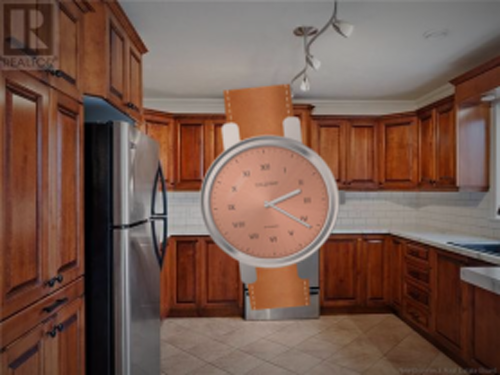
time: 2:21
